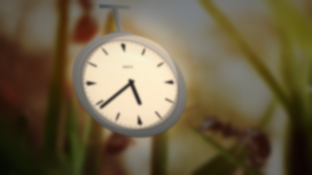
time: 5:39
